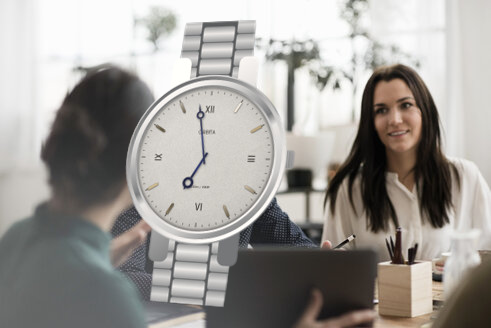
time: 6:58
